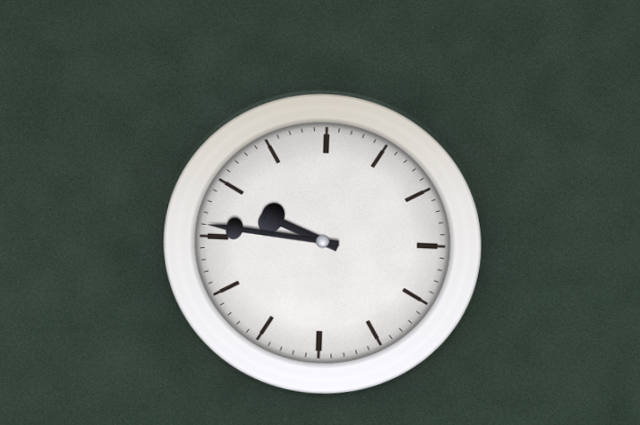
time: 9:46
